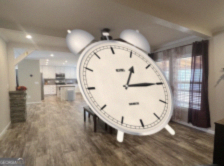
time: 1:15
